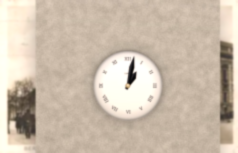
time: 1:02
